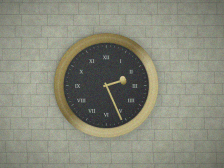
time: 2:26
